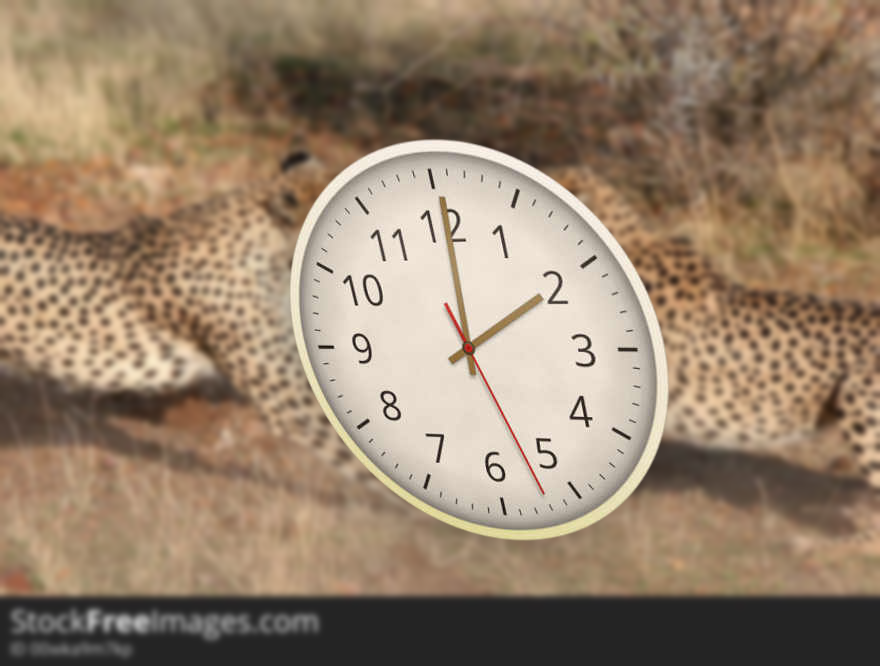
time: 2:00:27
